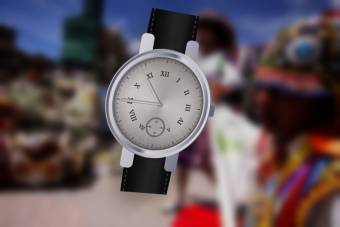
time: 10:45
